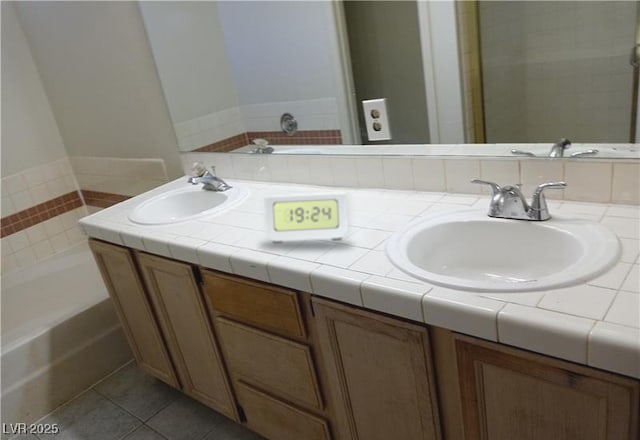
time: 19:24
